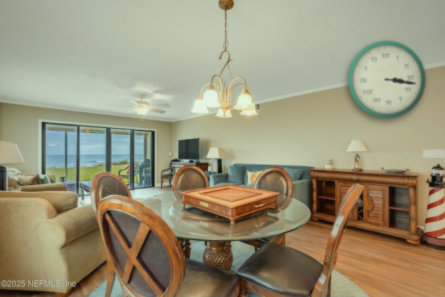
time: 3:17
